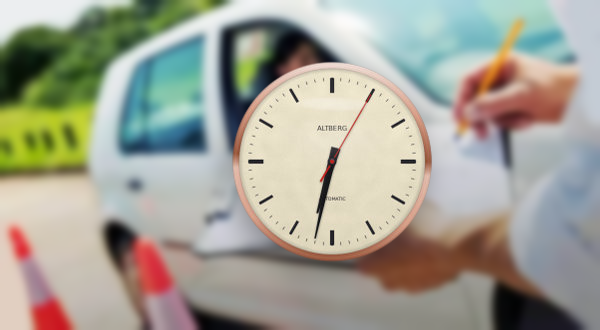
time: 6:32:05
